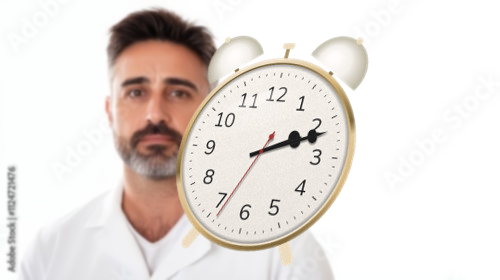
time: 2:11:34
